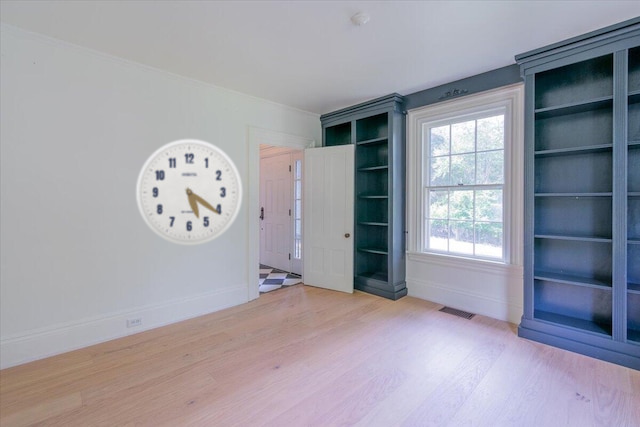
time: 5:21
